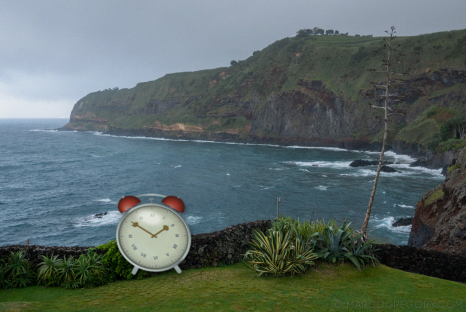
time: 1:51
